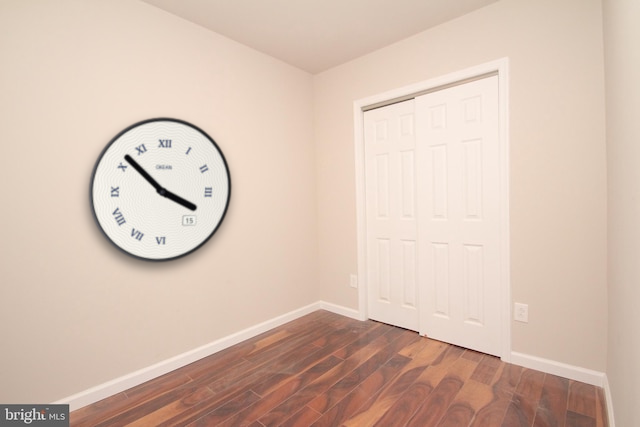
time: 3:52
